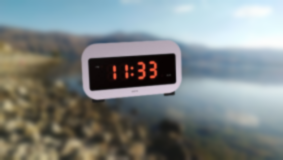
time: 11:33
